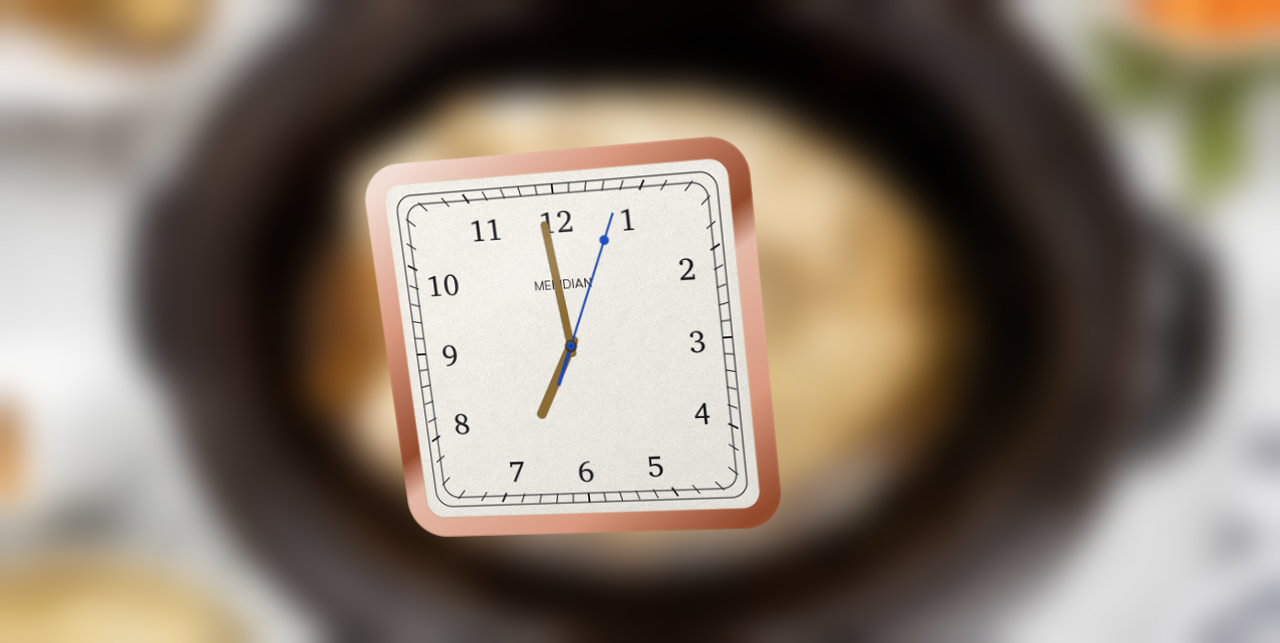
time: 6:59:04
